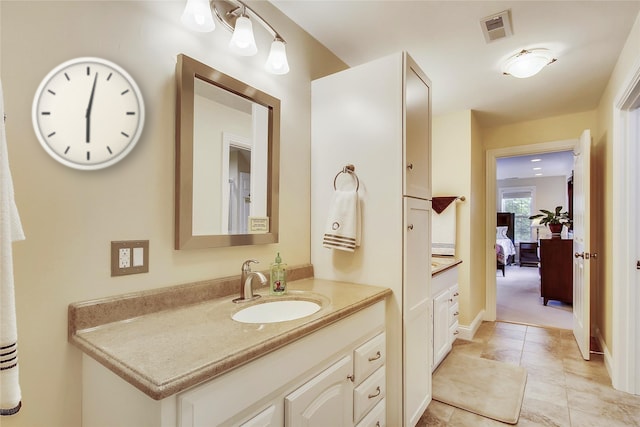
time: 6:02
